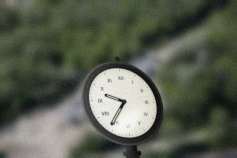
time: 9:36
